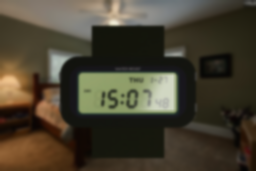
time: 15:07
